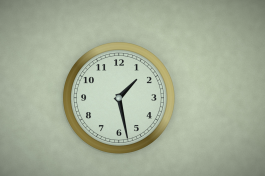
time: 1:28
